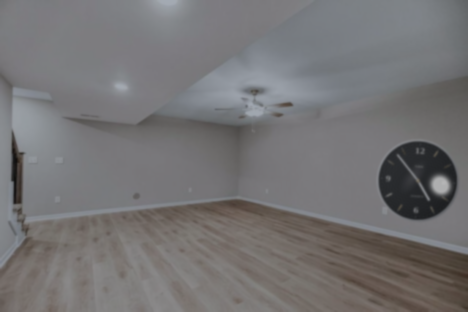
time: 4:53
